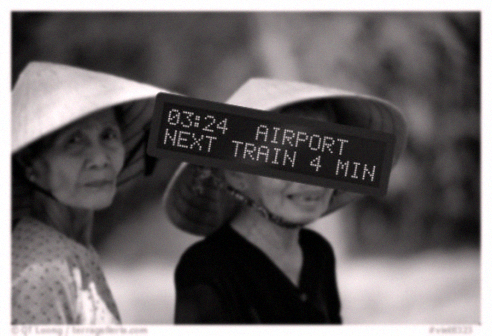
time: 3:24
